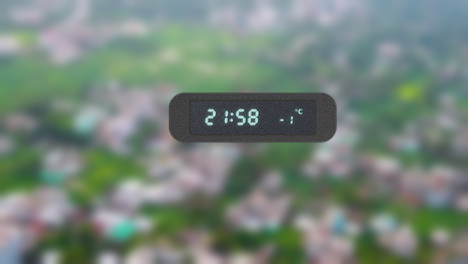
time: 21:58
